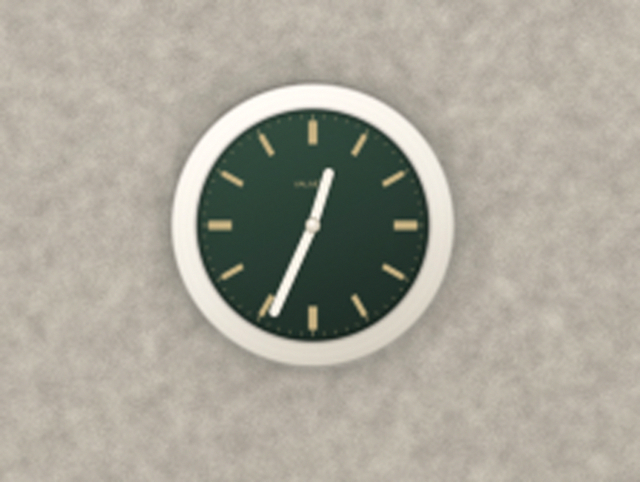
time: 12:34
